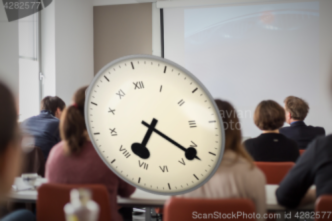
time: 7:22
